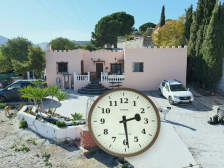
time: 2:29
